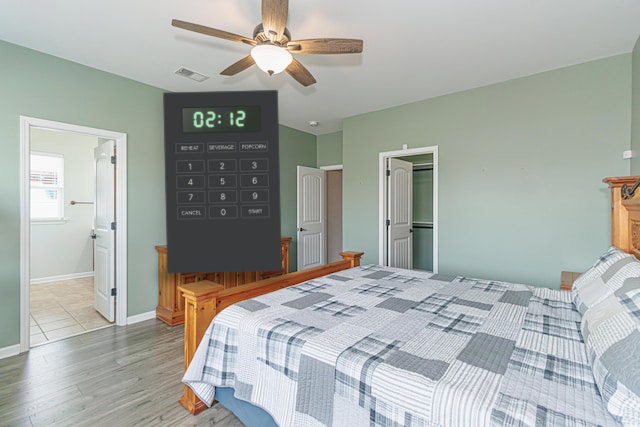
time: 2:12
